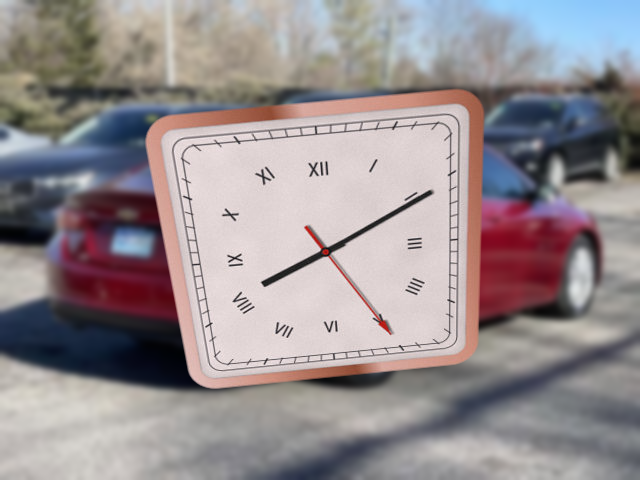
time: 8:10:25
